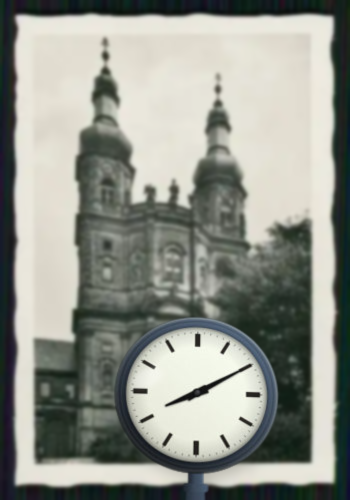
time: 8:10
